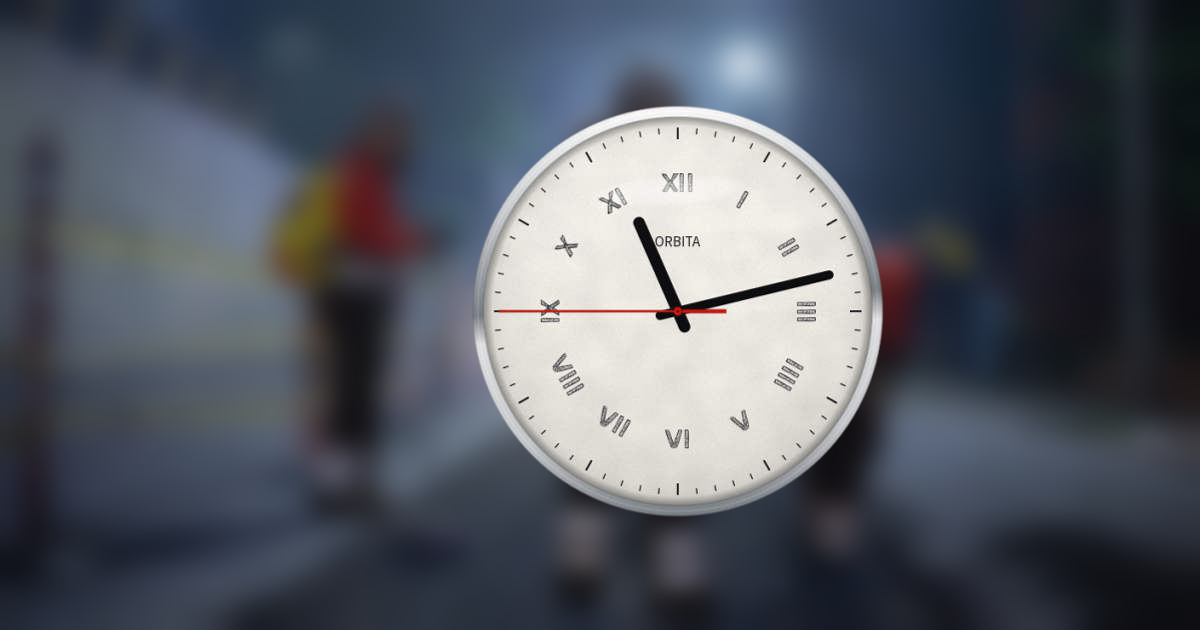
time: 11:12:45
